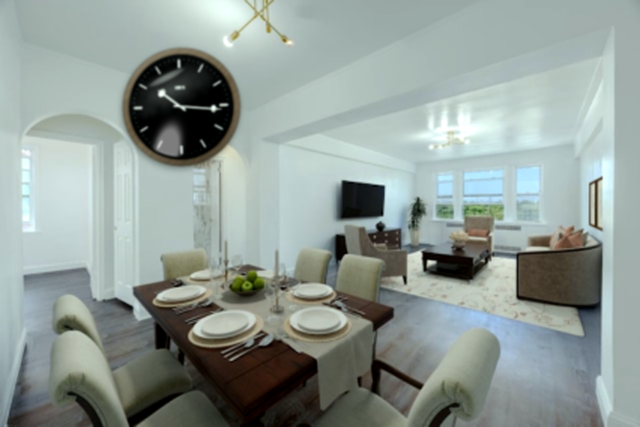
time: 10:16
